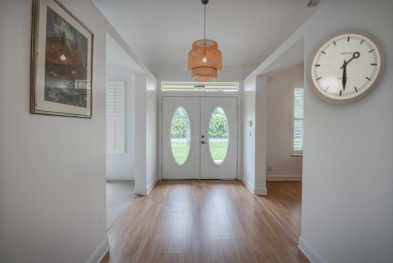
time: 1:29
